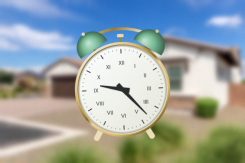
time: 9:23
